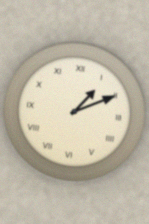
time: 1:10
